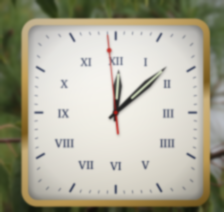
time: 12:07:59
